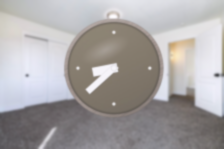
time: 8:38
